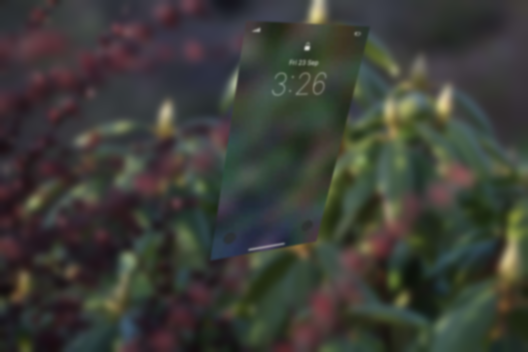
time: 3:26
